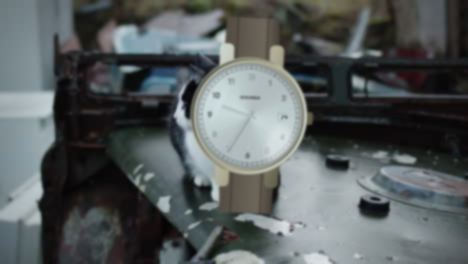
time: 9:35
